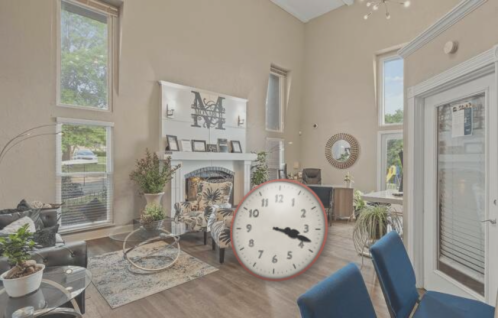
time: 3:18
